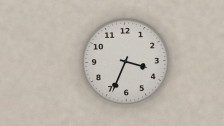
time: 3:34
